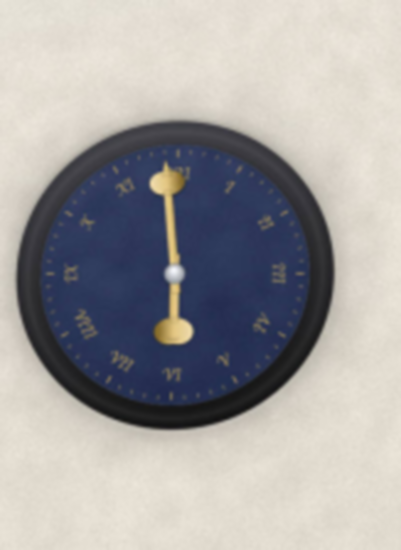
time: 5:59
